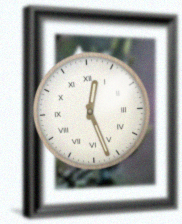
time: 12:27
